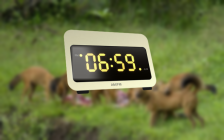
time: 6:59
